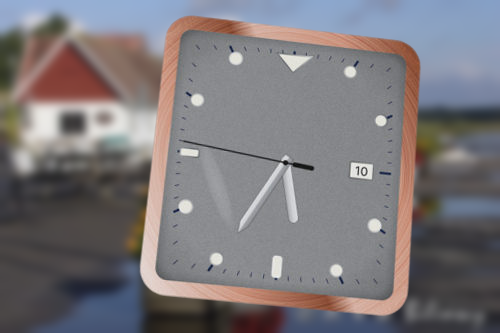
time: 5:34:46
